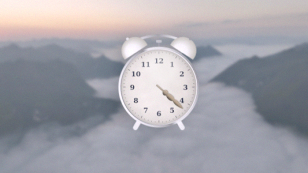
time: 4:22
